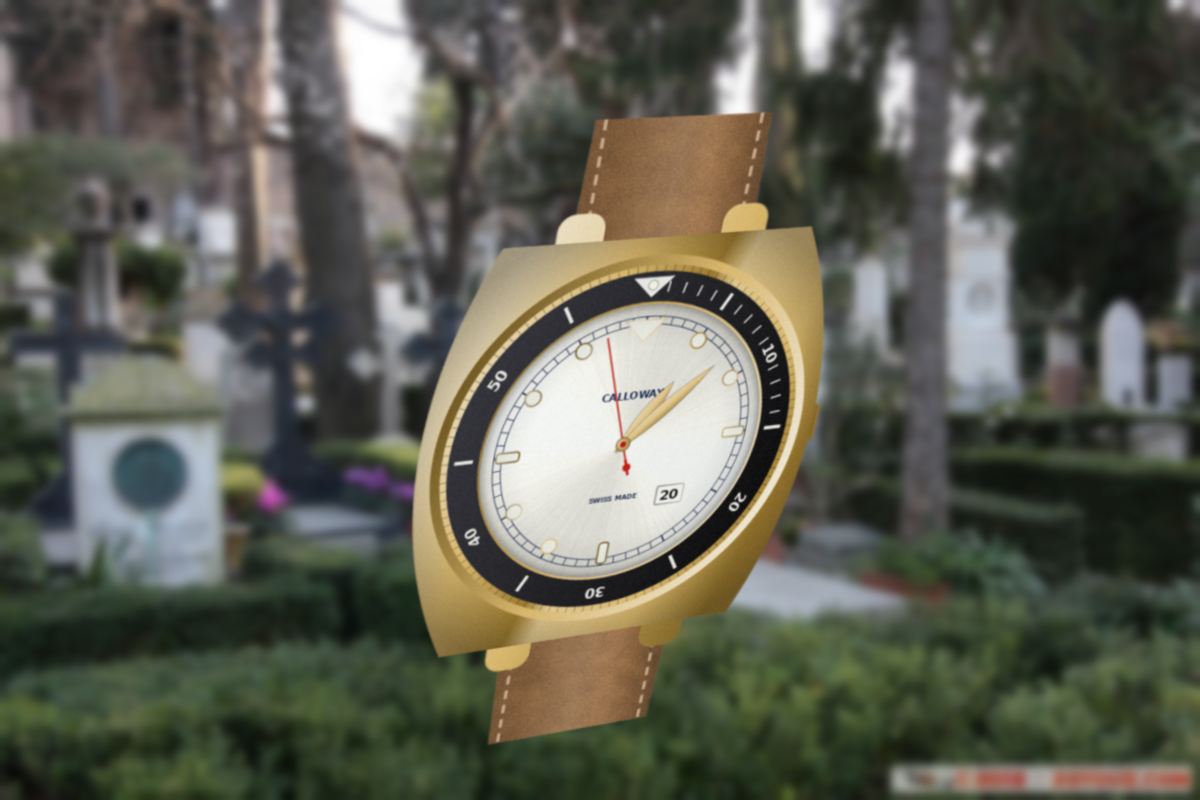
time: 1:07:57
